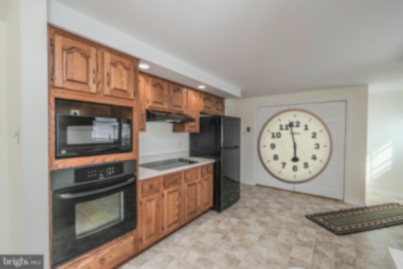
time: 5:58
